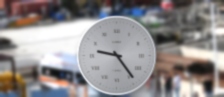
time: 9:24
